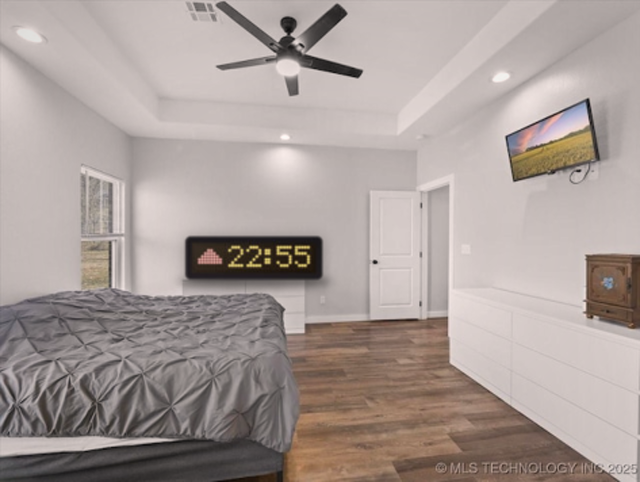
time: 22:55
